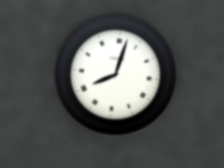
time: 8:02
